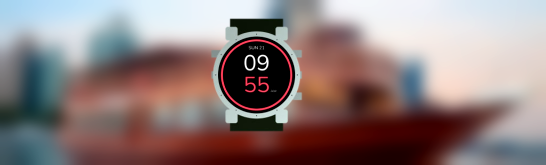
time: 9:55
